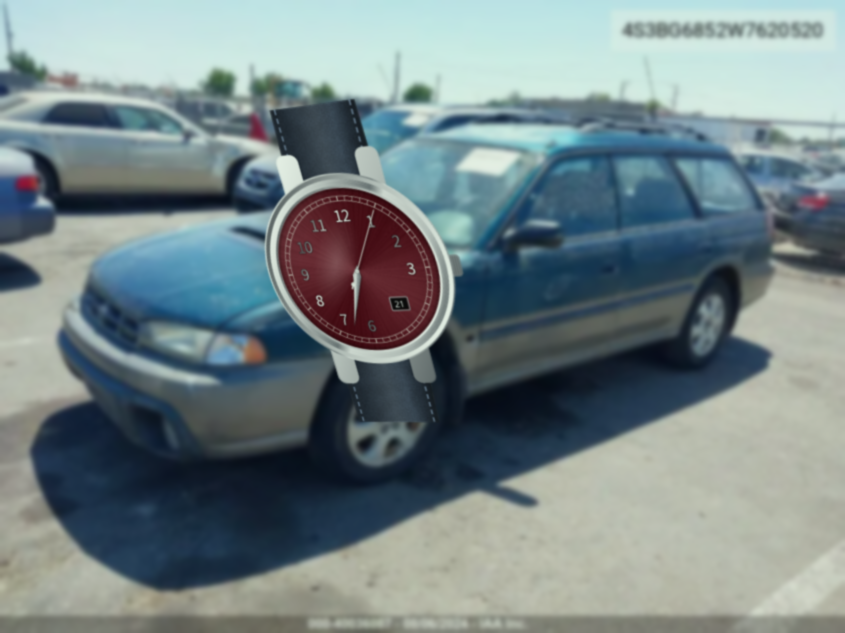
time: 6:33:05
